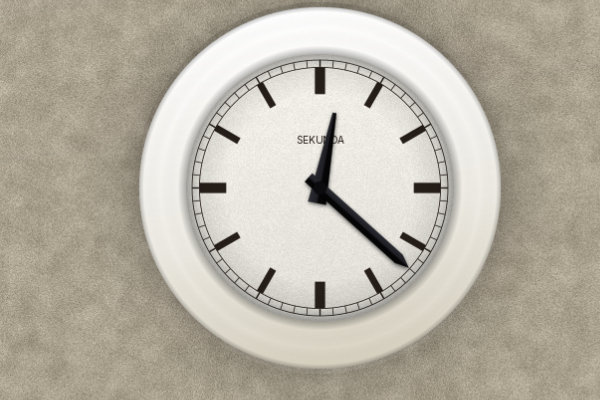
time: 12:22
